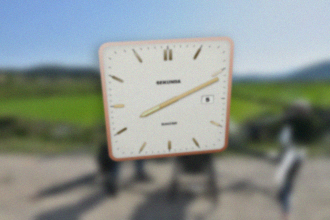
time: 8:11
